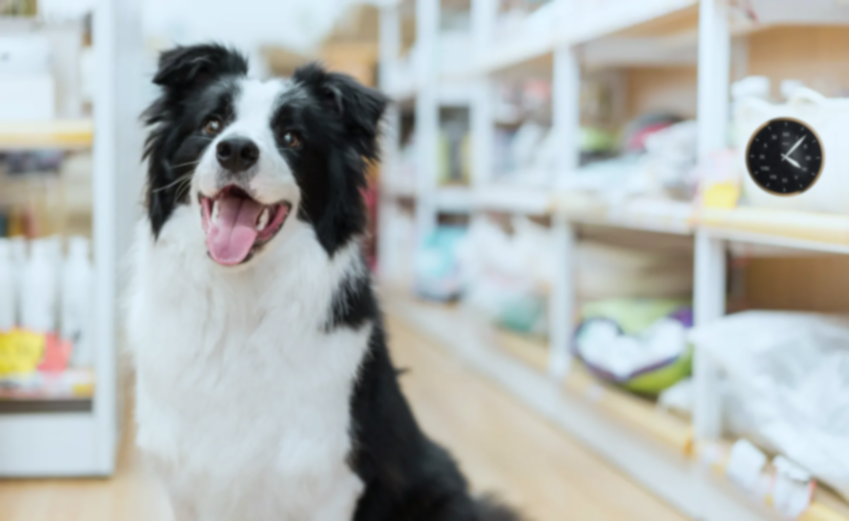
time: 4:07
